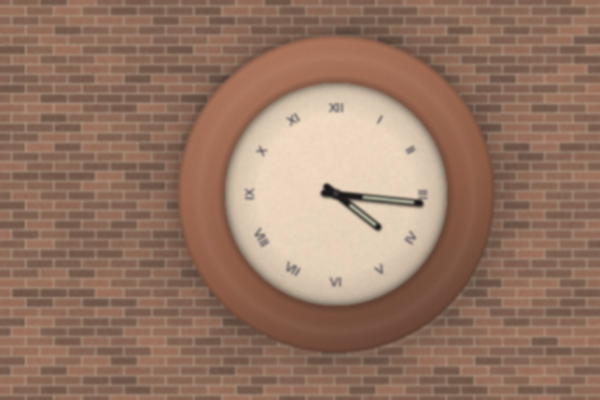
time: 4:16
